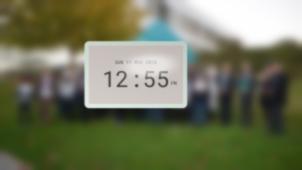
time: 12:55
